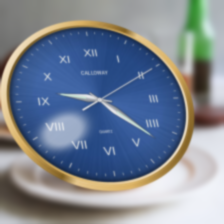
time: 9:22:10
